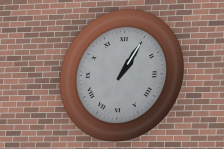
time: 1:05
